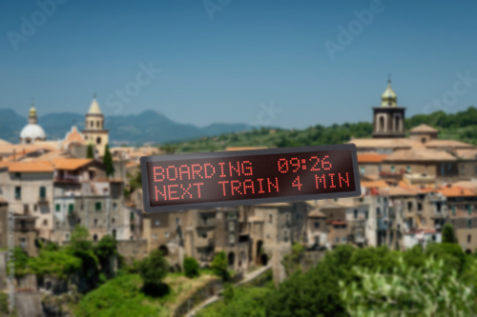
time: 9:26
